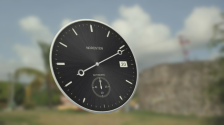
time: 8:11
